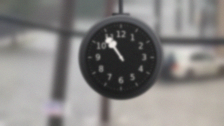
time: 10:54
